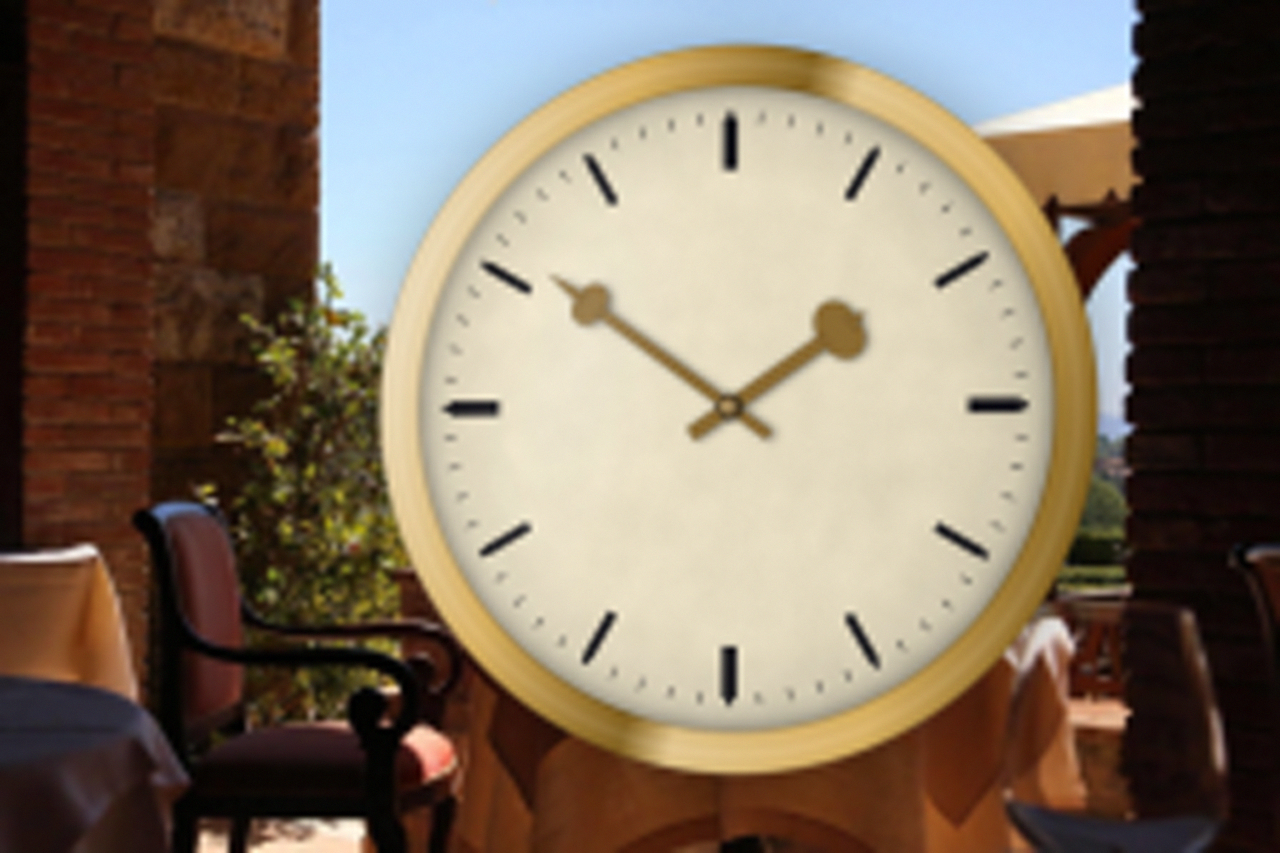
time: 1:51
